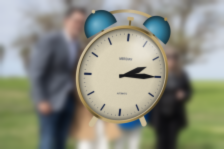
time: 2:15
